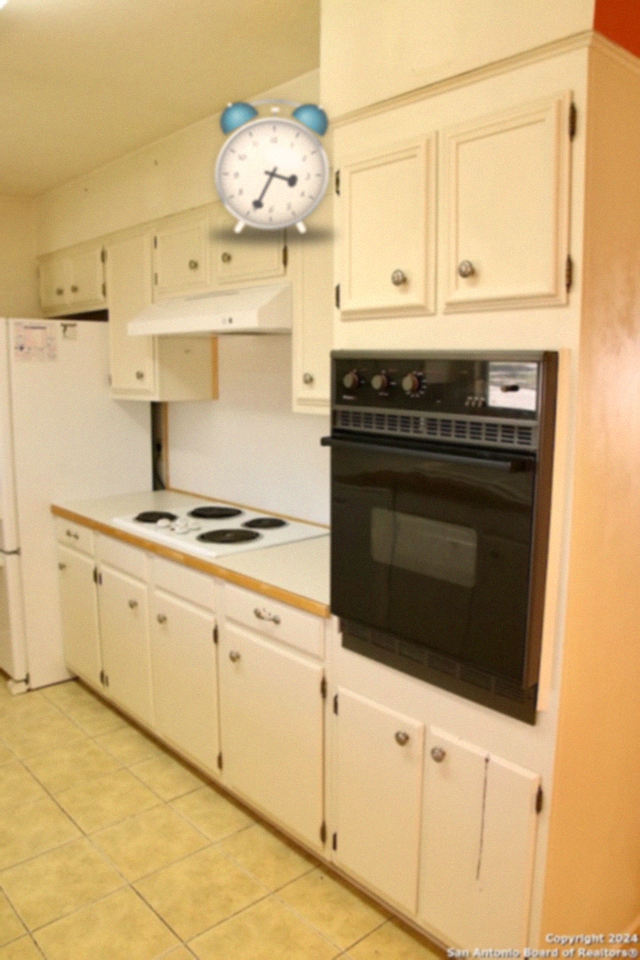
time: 3:34
